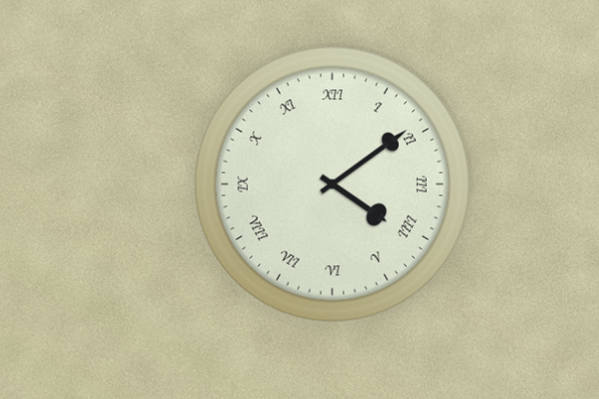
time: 4:09
